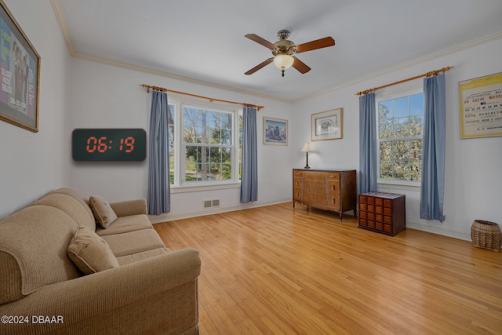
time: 6:19
